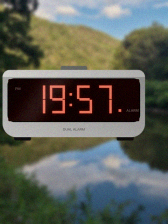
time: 19:57
